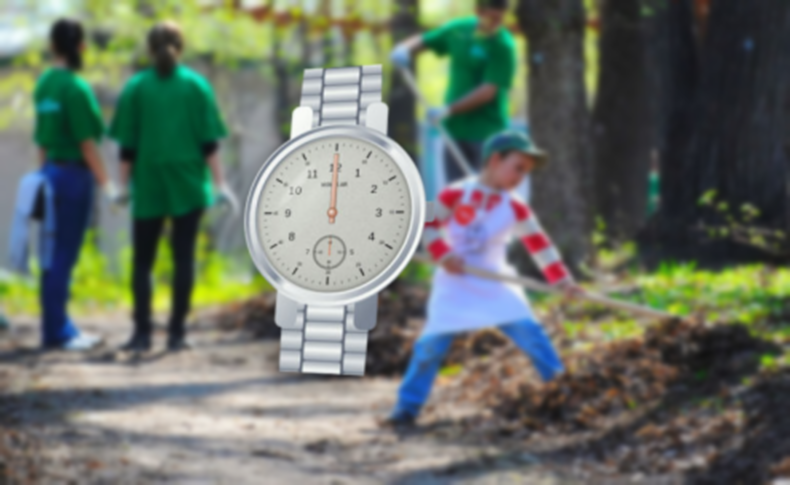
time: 12:00
